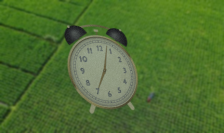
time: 7:03
